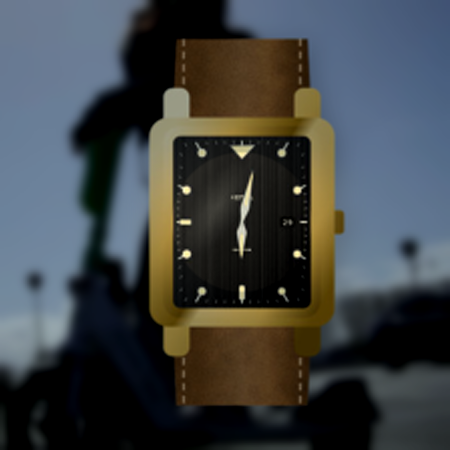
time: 6:02
